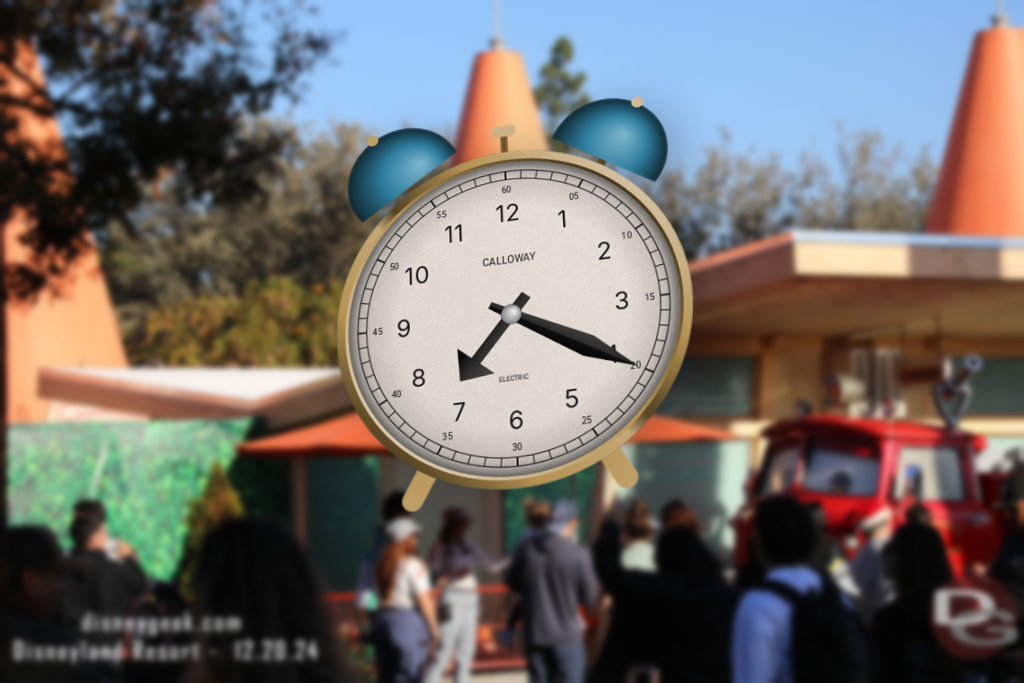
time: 7:20
